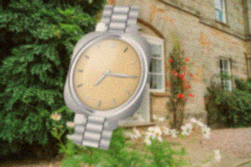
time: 7:15
